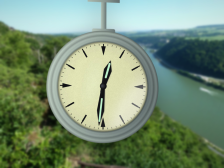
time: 12:31
